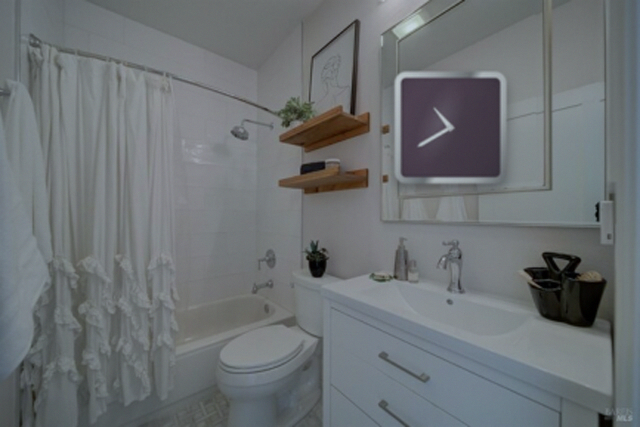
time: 10:40
